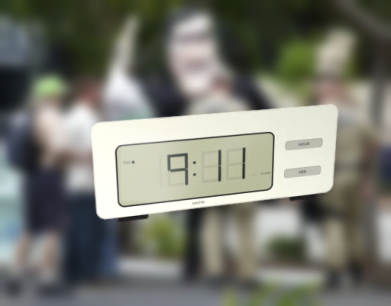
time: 9:11
